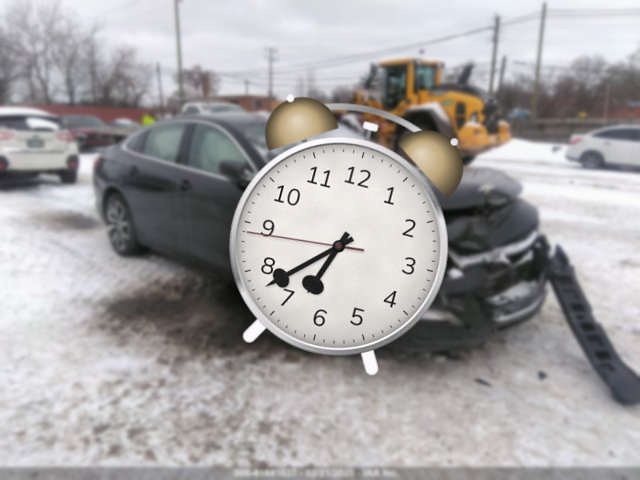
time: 6:37:44
